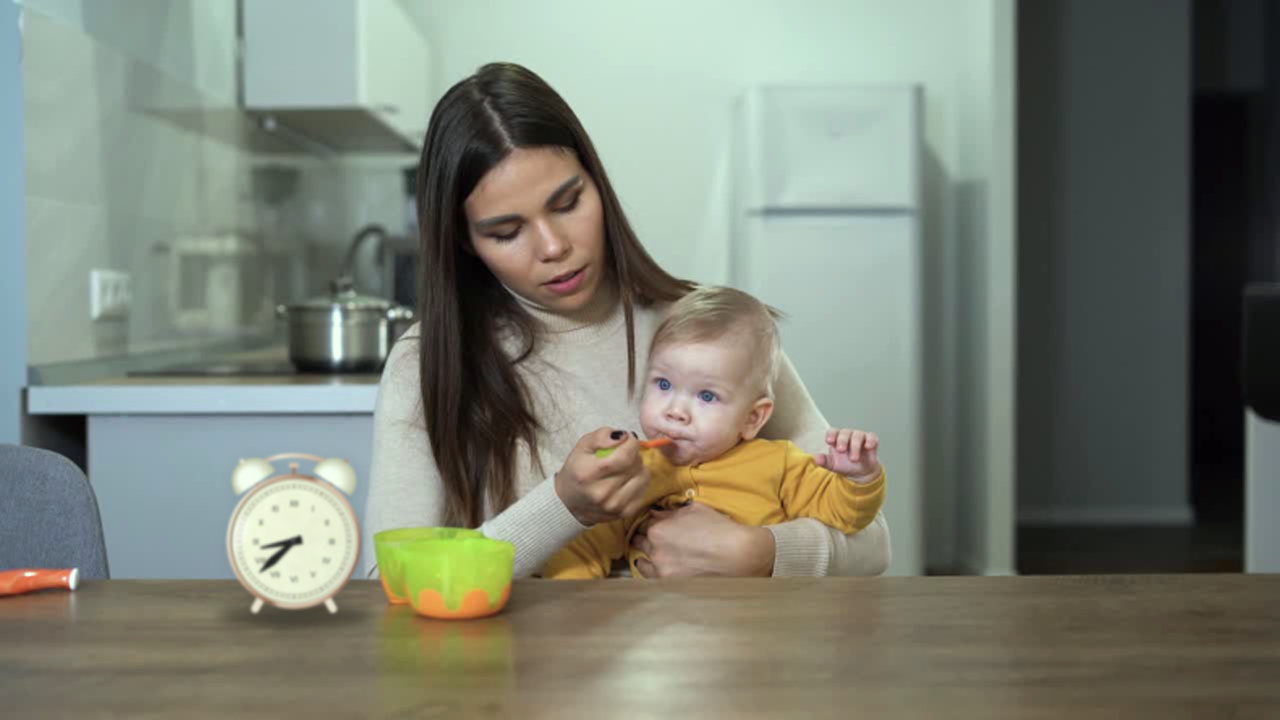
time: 8:38
